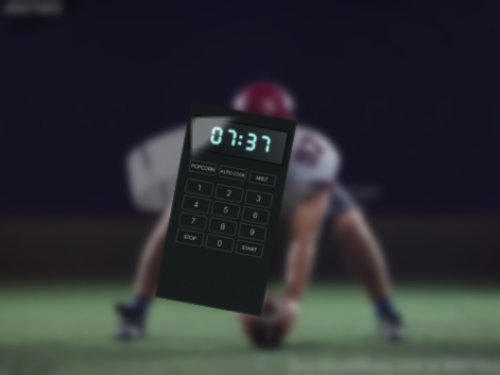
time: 7:37
